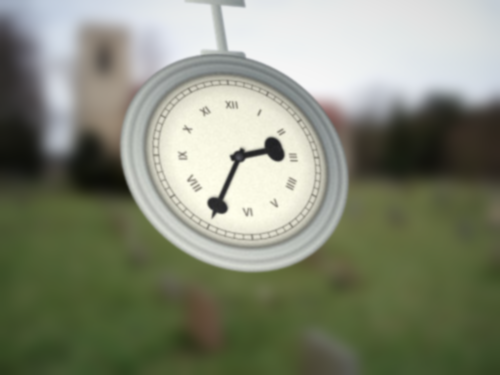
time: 2:35
